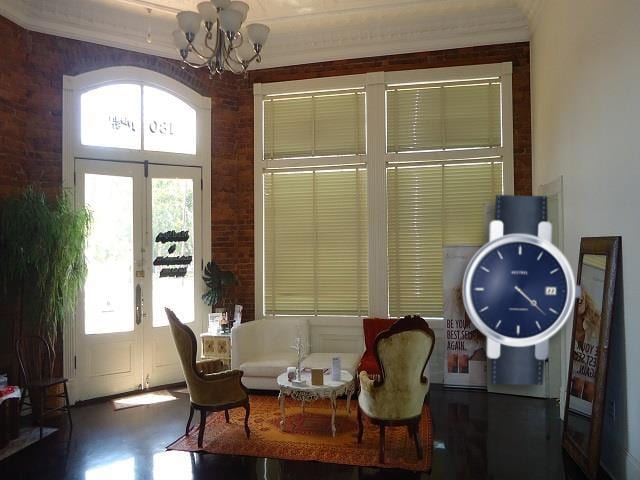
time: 4:22
